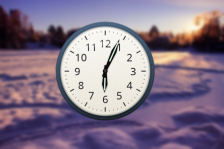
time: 6:04
